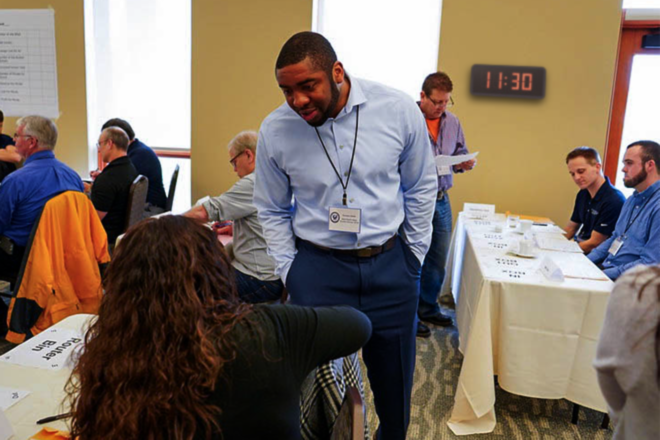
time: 11:30
